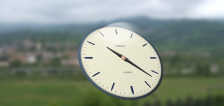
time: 10:22
